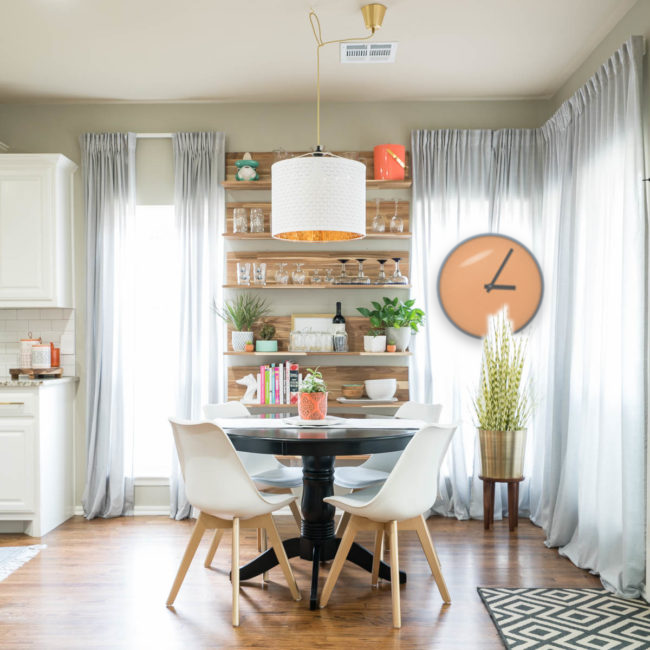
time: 3:05
